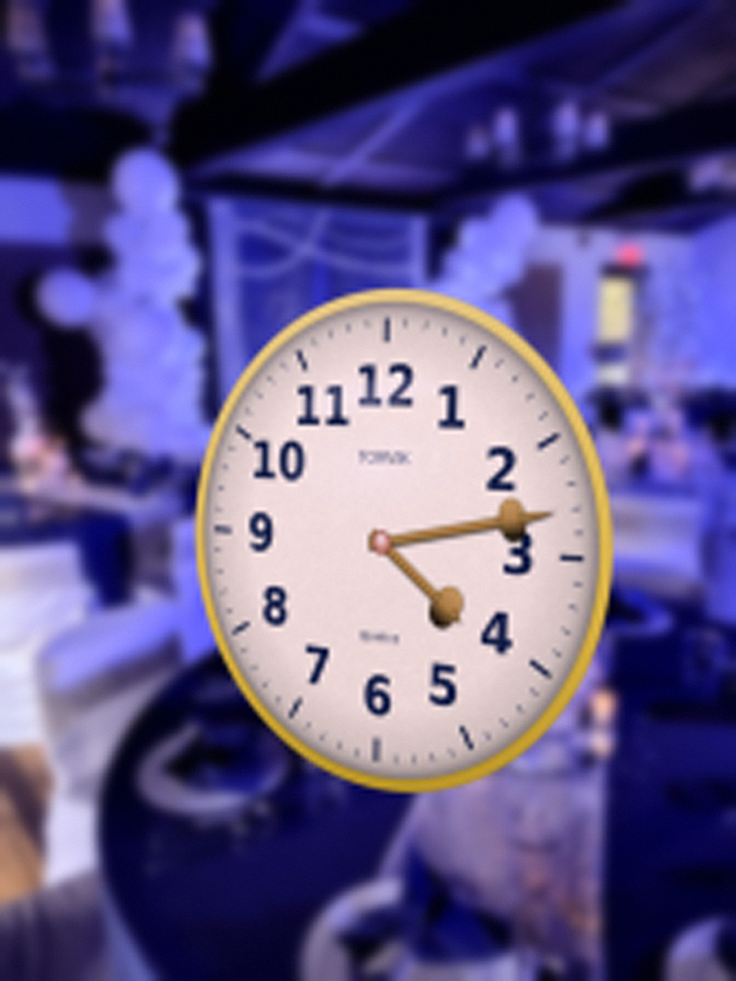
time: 4:13
